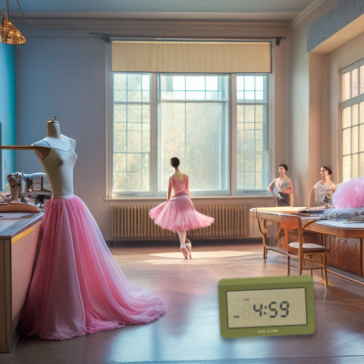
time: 4:59
